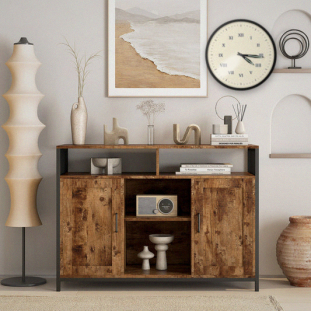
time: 4:16
